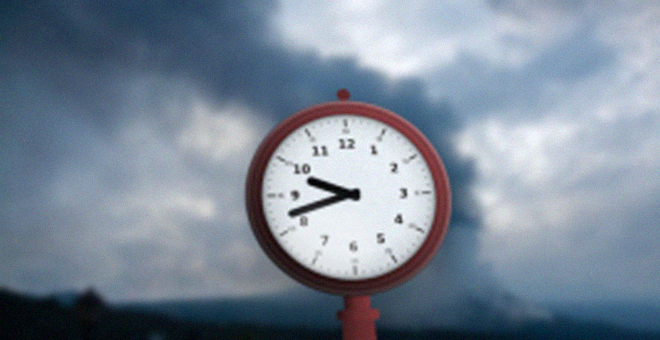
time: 9:42
